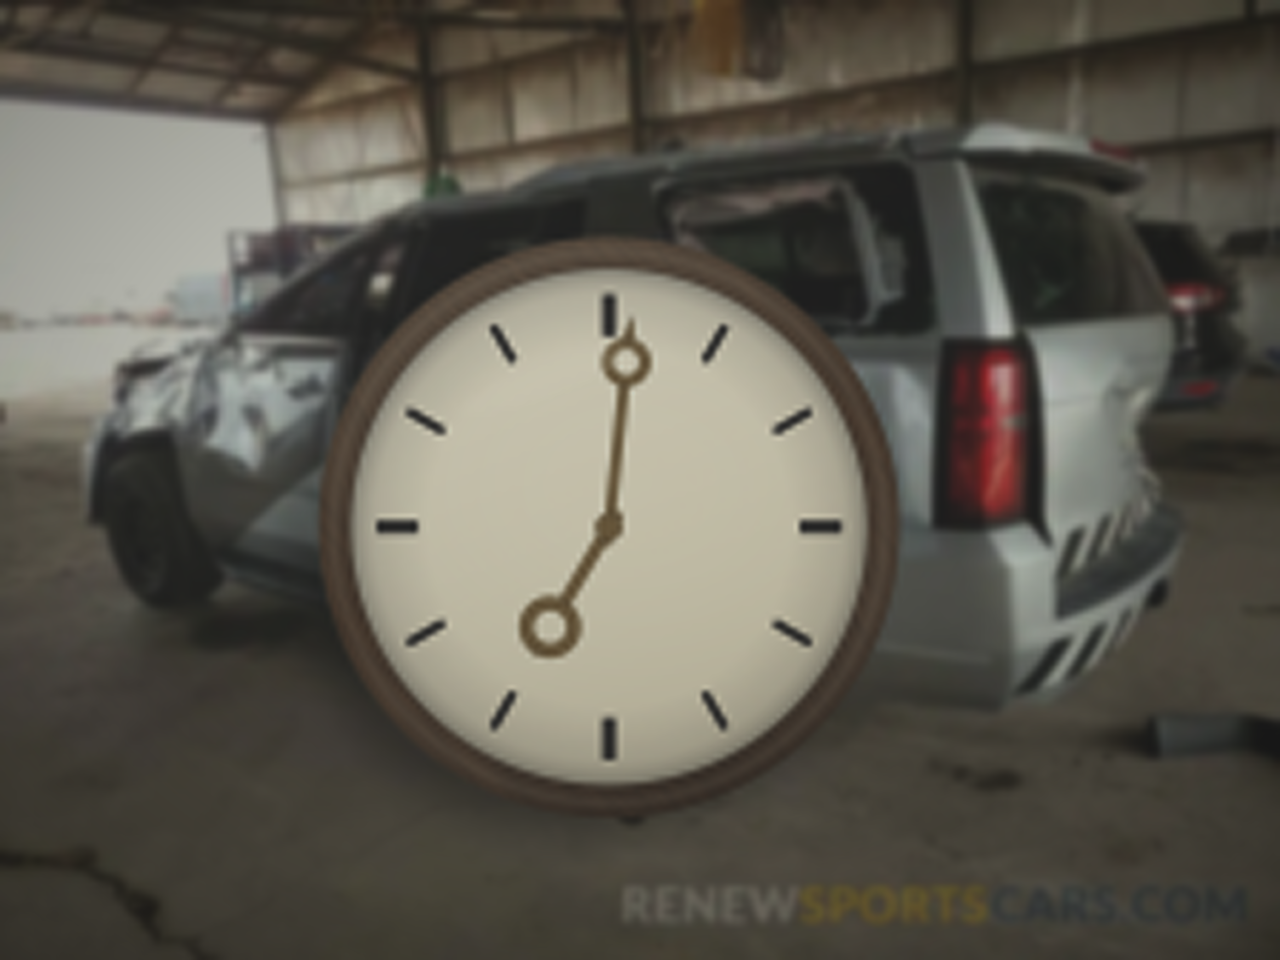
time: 7:01
